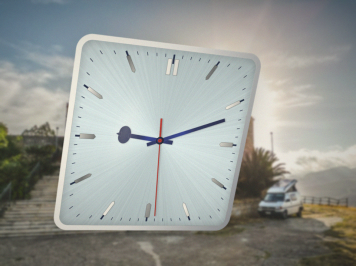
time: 9:11:29
